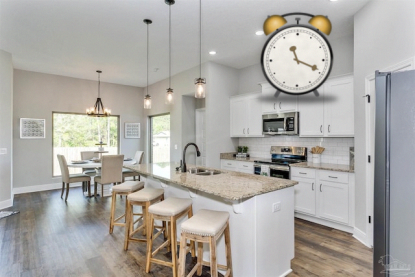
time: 11:19
